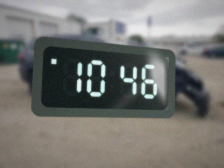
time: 10:46
